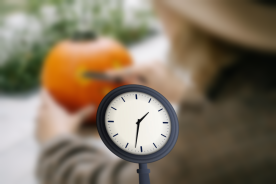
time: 1:32
